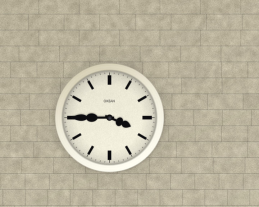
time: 3:45
